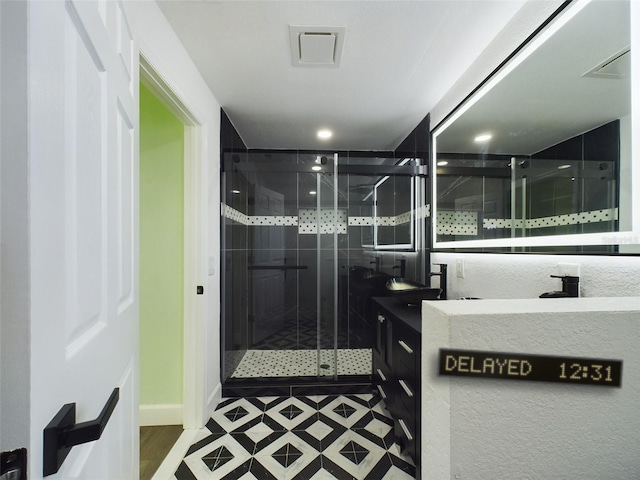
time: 12:31
